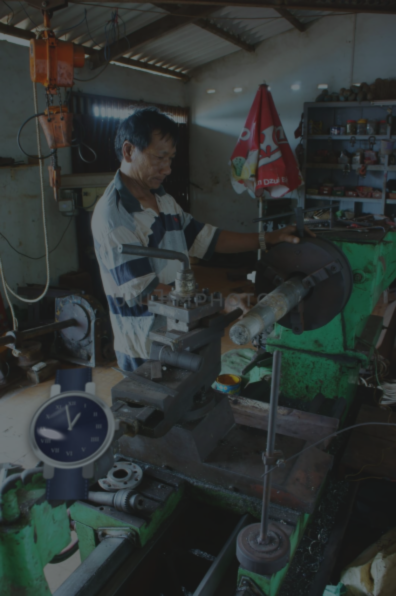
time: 12:58
